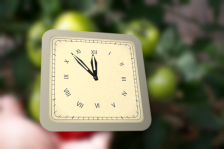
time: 11:53
